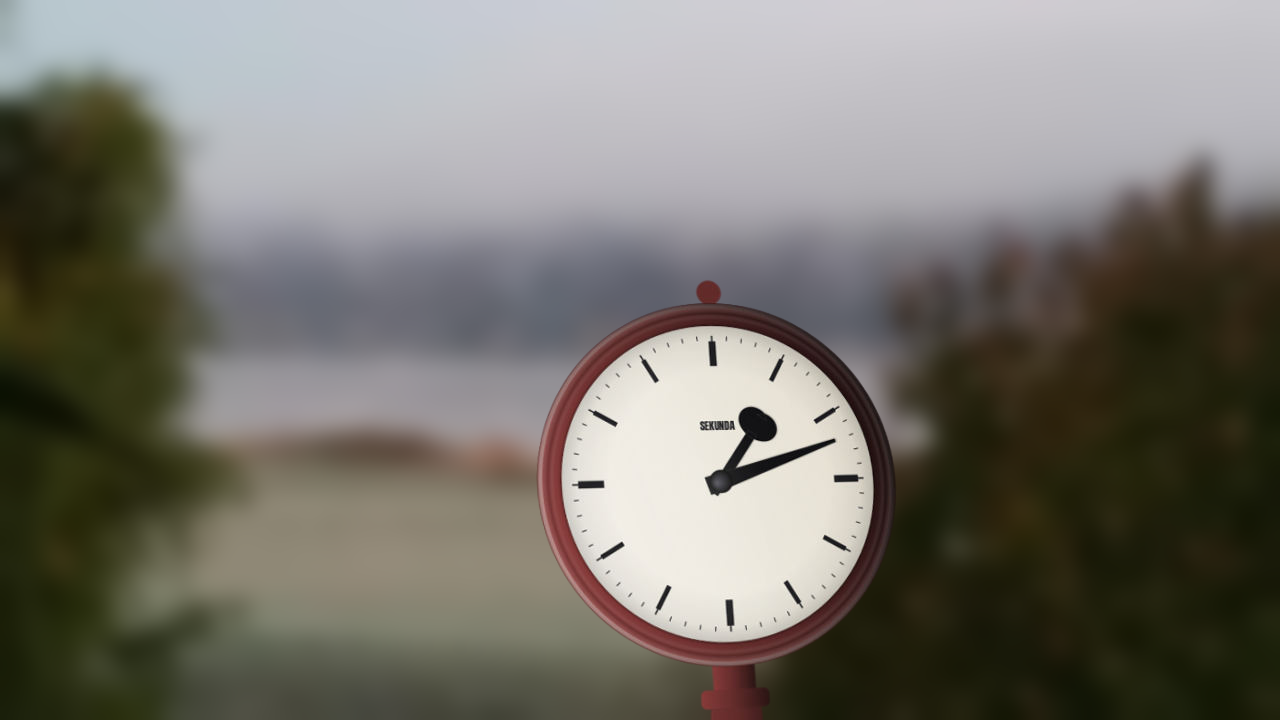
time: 1:12
